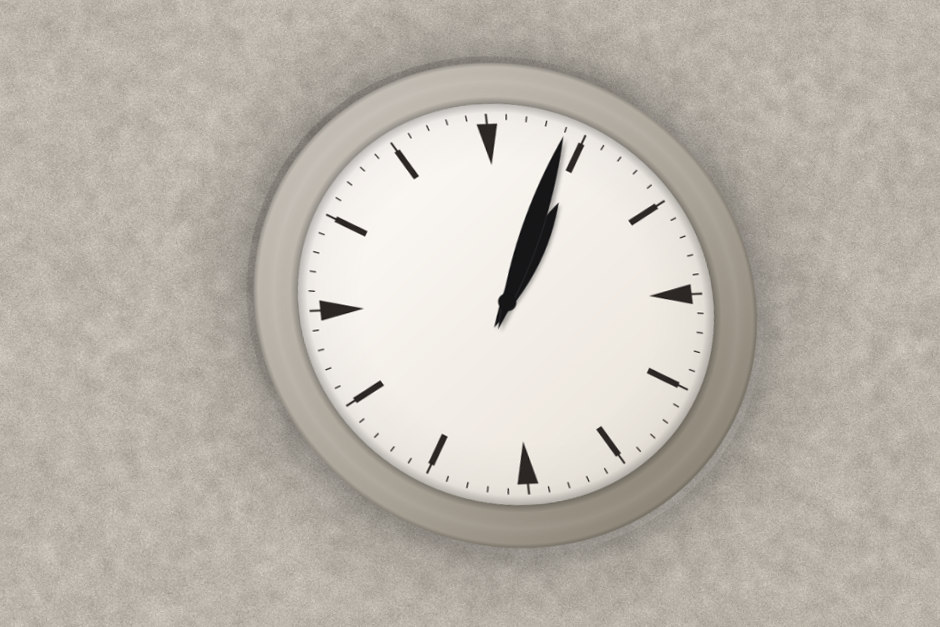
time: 1:04
